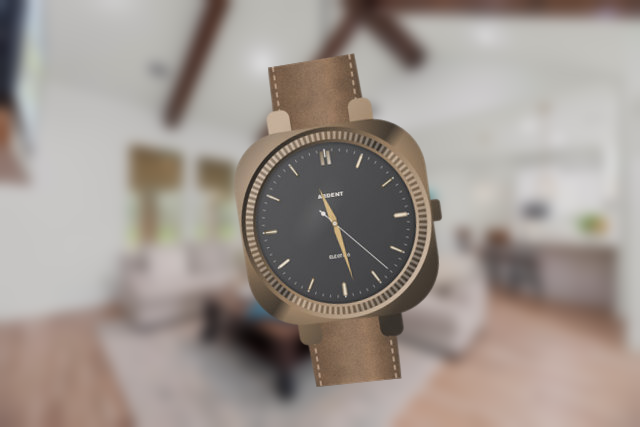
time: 11:28:23
